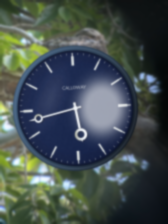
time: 5:43
